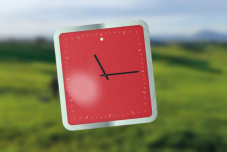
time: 11:15
